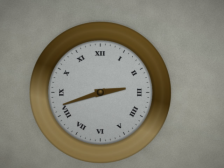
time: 2:42
